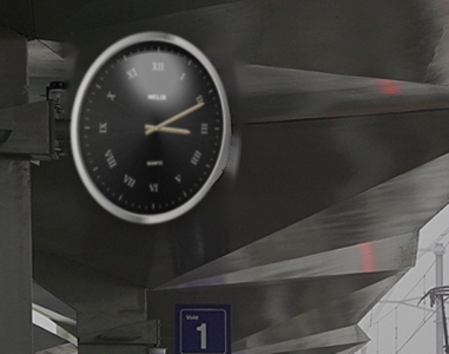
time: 3:11
